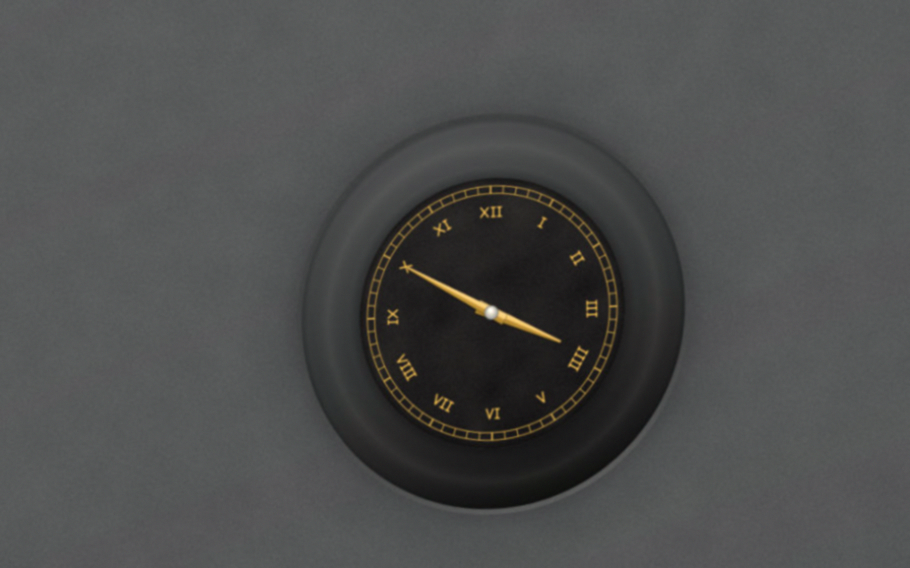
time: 3:50
